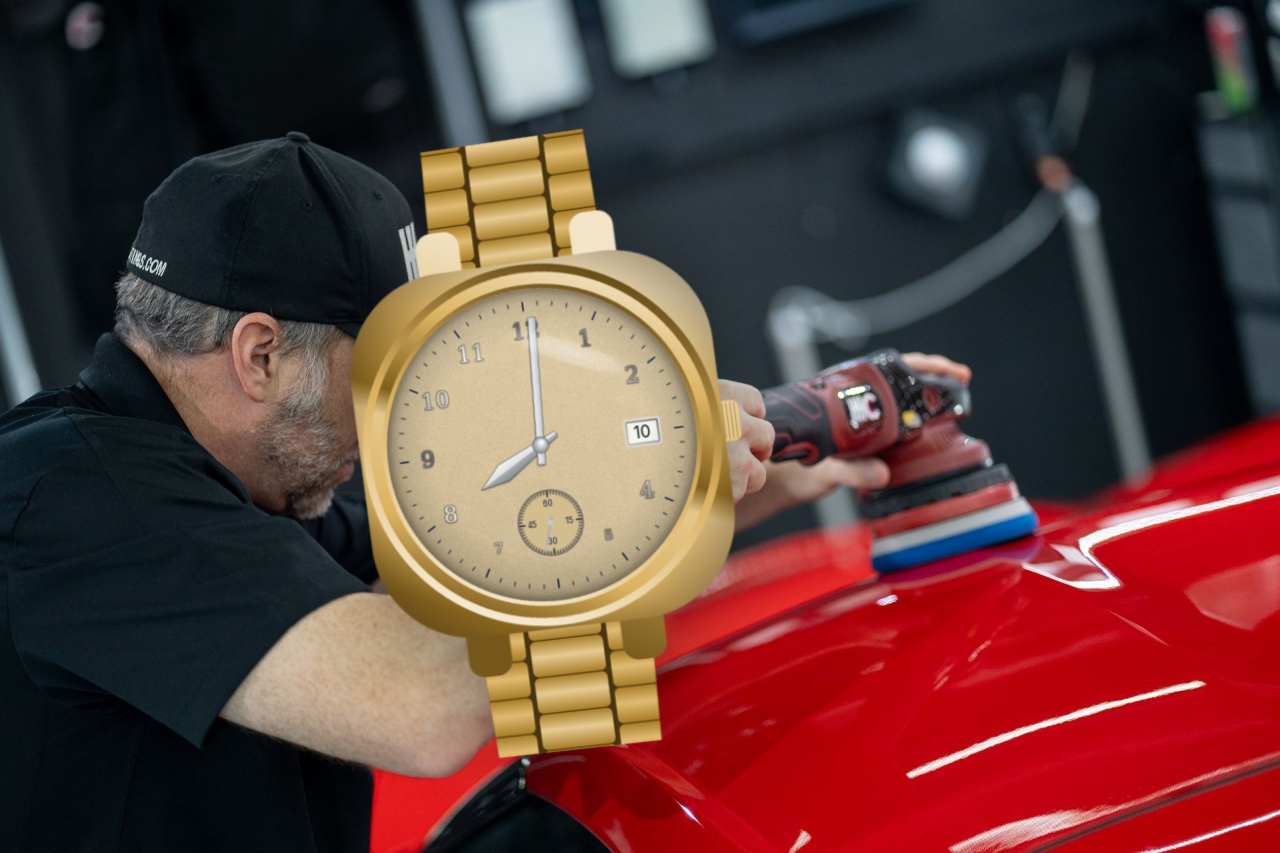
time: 8:00:33
